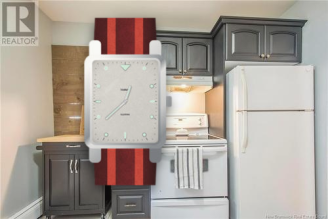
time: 12:38
